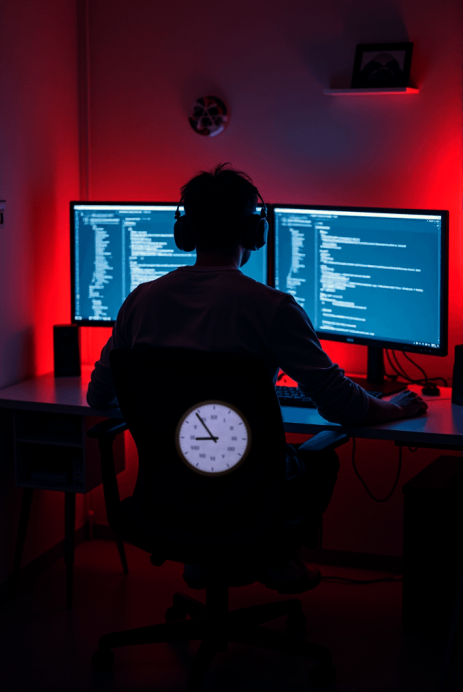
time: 8:54
